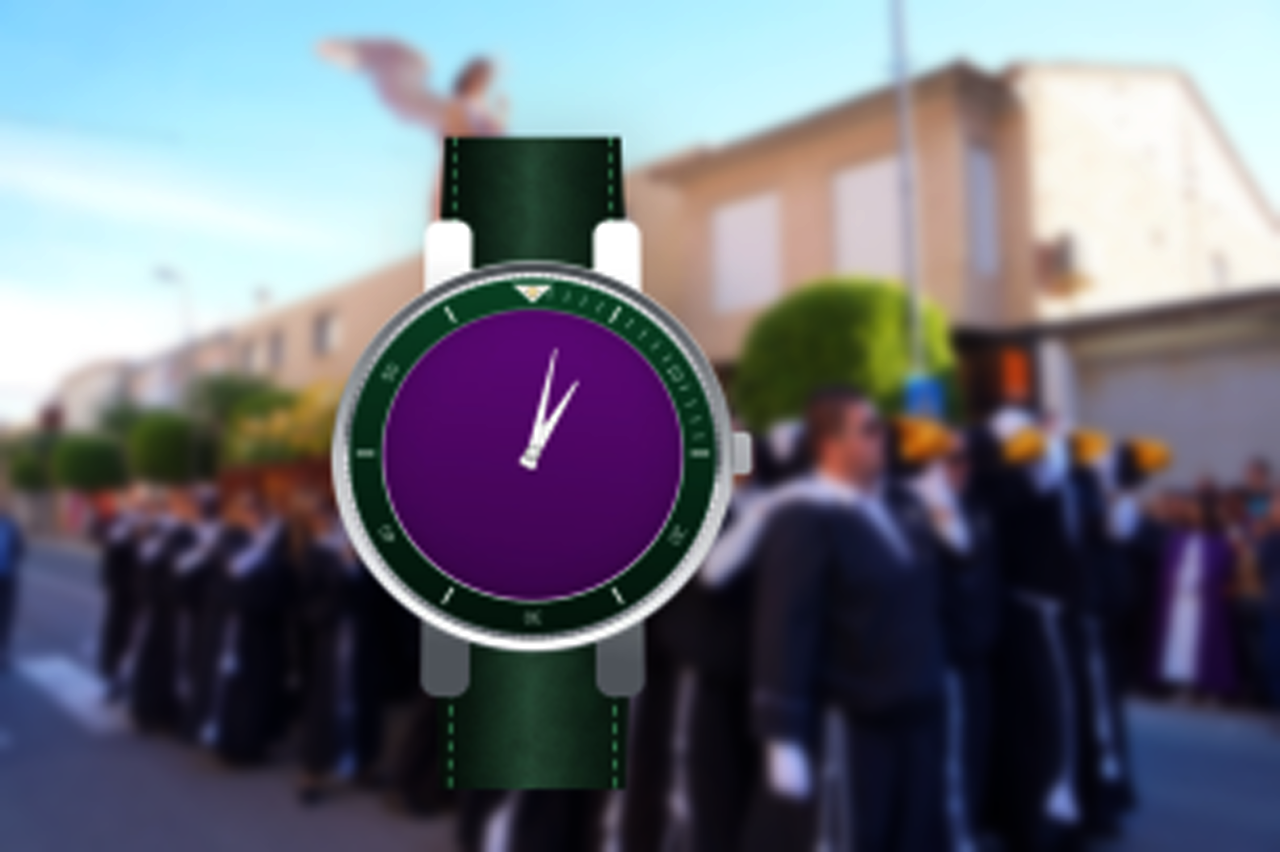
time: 1:02
